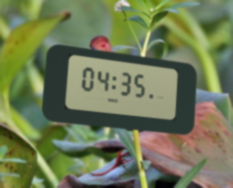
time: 4:35
